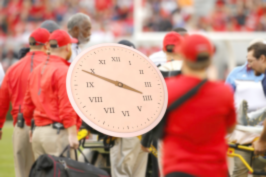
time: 3:49
